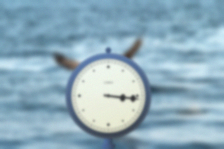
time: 3:16
